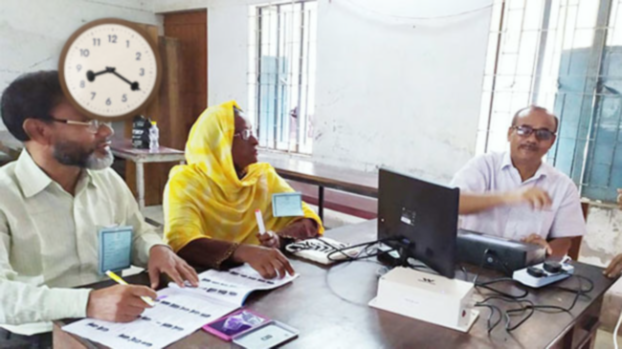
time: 8:20
